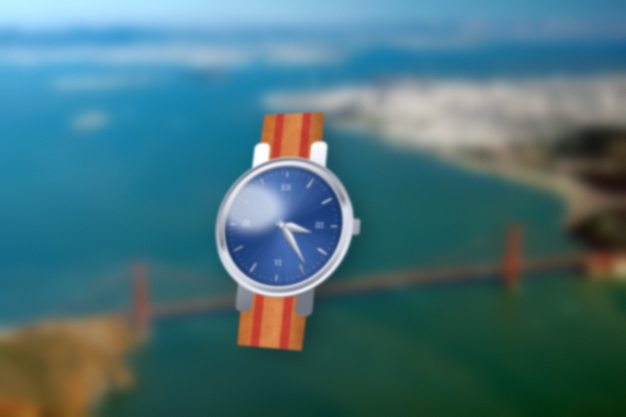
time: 3:24
